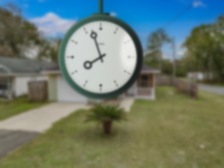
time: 7:57
